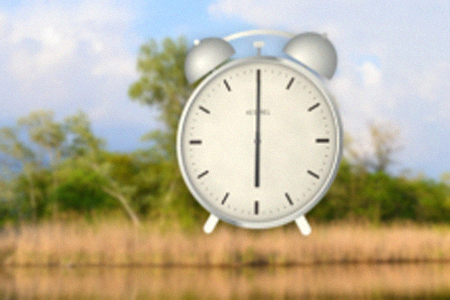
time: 6:00
